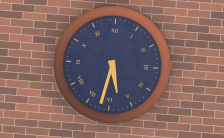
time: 5:32
